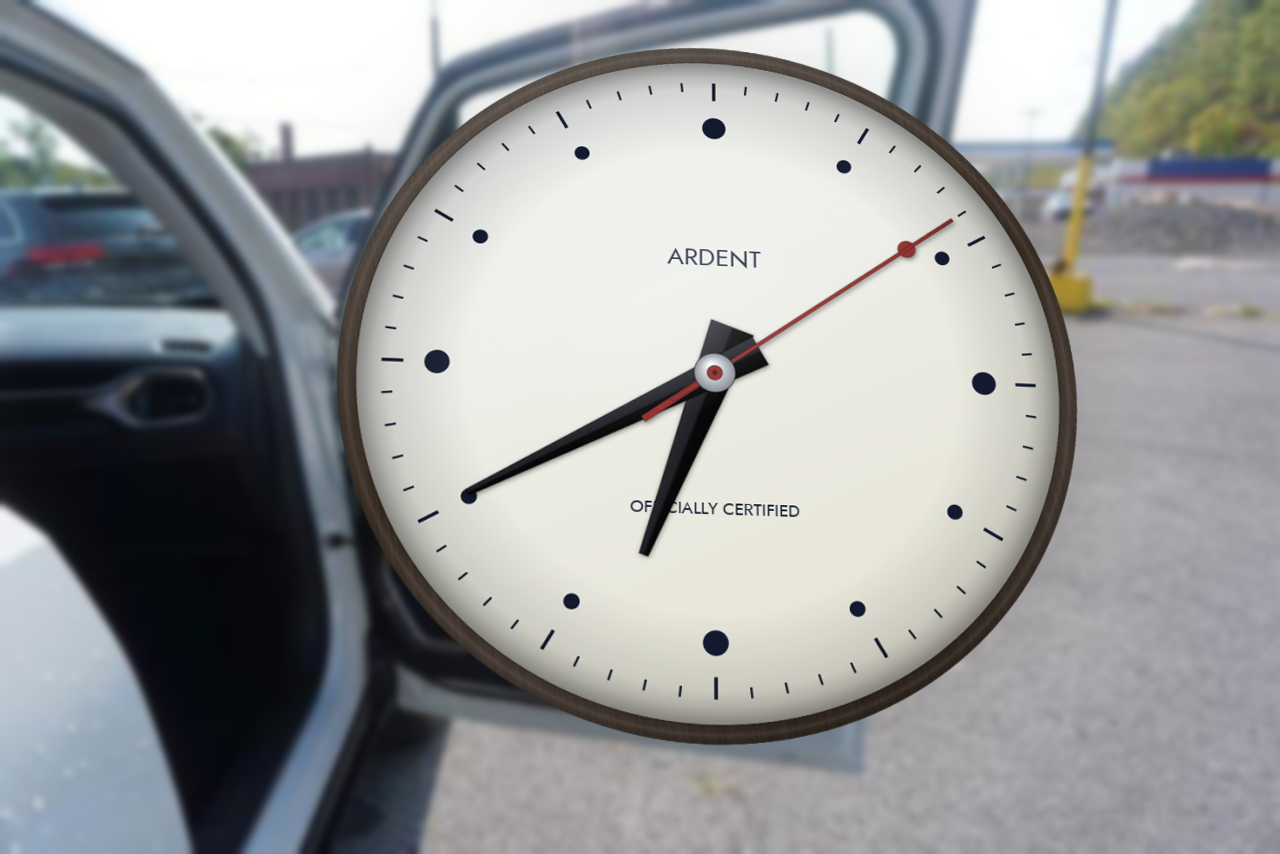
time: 6:40:09
